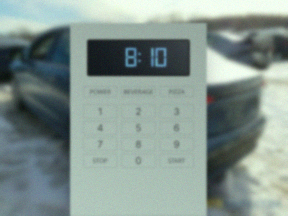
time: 8:10
